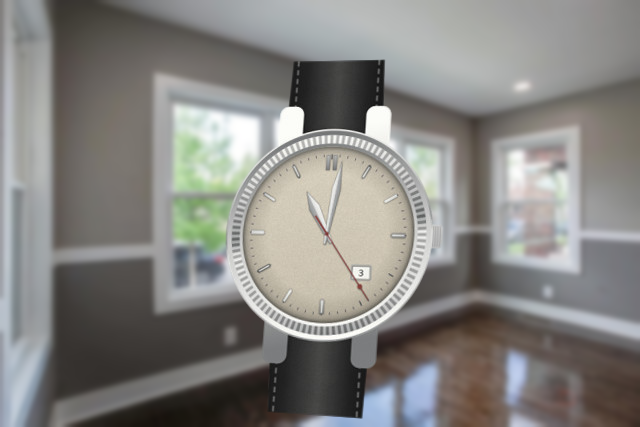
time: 11:01:24
